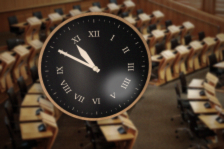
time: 10:50
